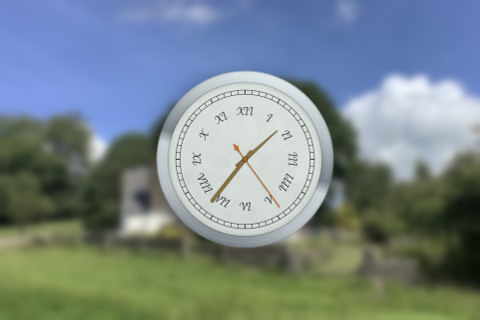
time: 1:36:24
